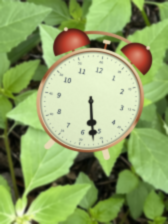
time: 5:27
